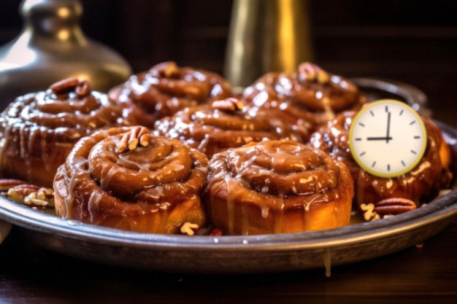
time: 9:01
